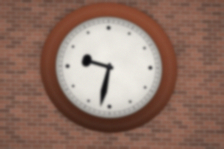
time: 9:32
